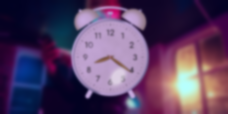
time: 8:21
